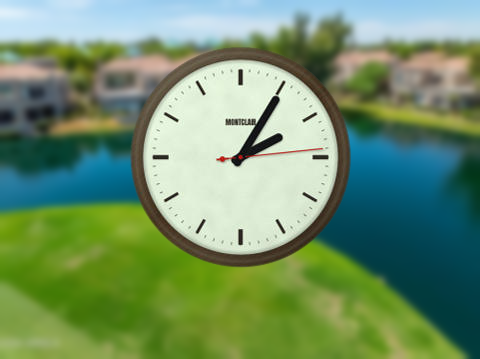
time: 2:05:14
